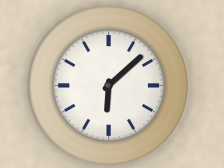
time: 6:08
